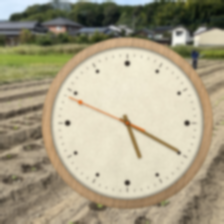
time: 5:19:49
